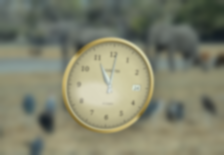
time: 11:01
